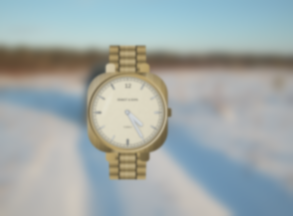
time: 4:25
